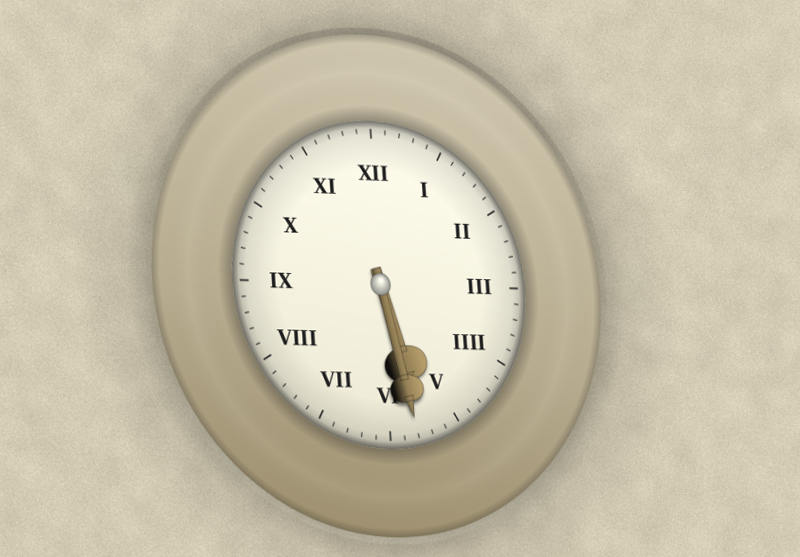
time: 5:28
